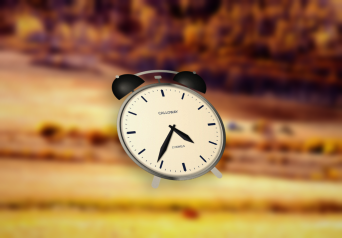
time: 4:36
